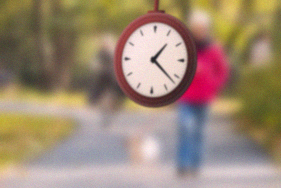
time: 1:22
